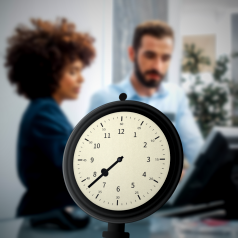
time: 7:38
